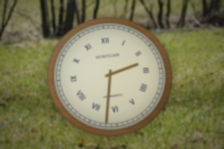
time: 2:32
